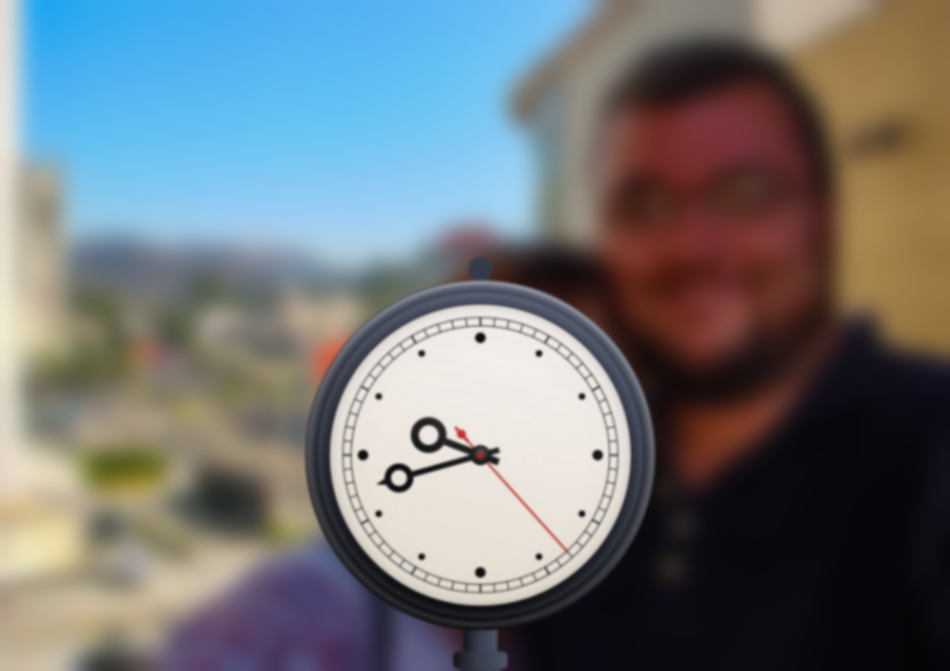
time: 9:42:23
